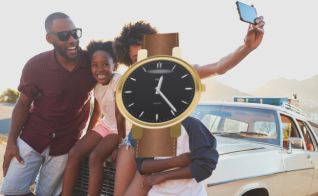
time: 12:24
